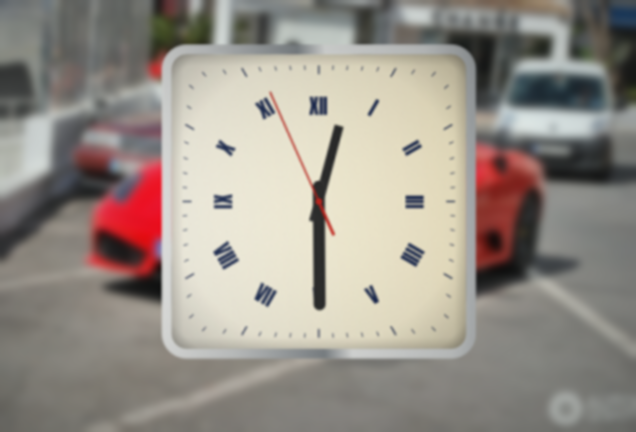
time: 12:29:56
